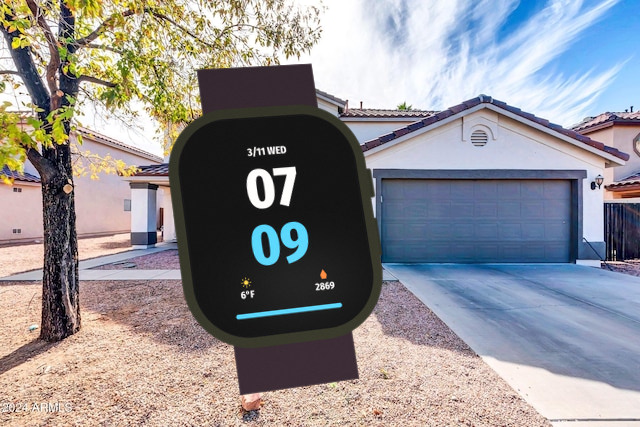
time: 7:09
